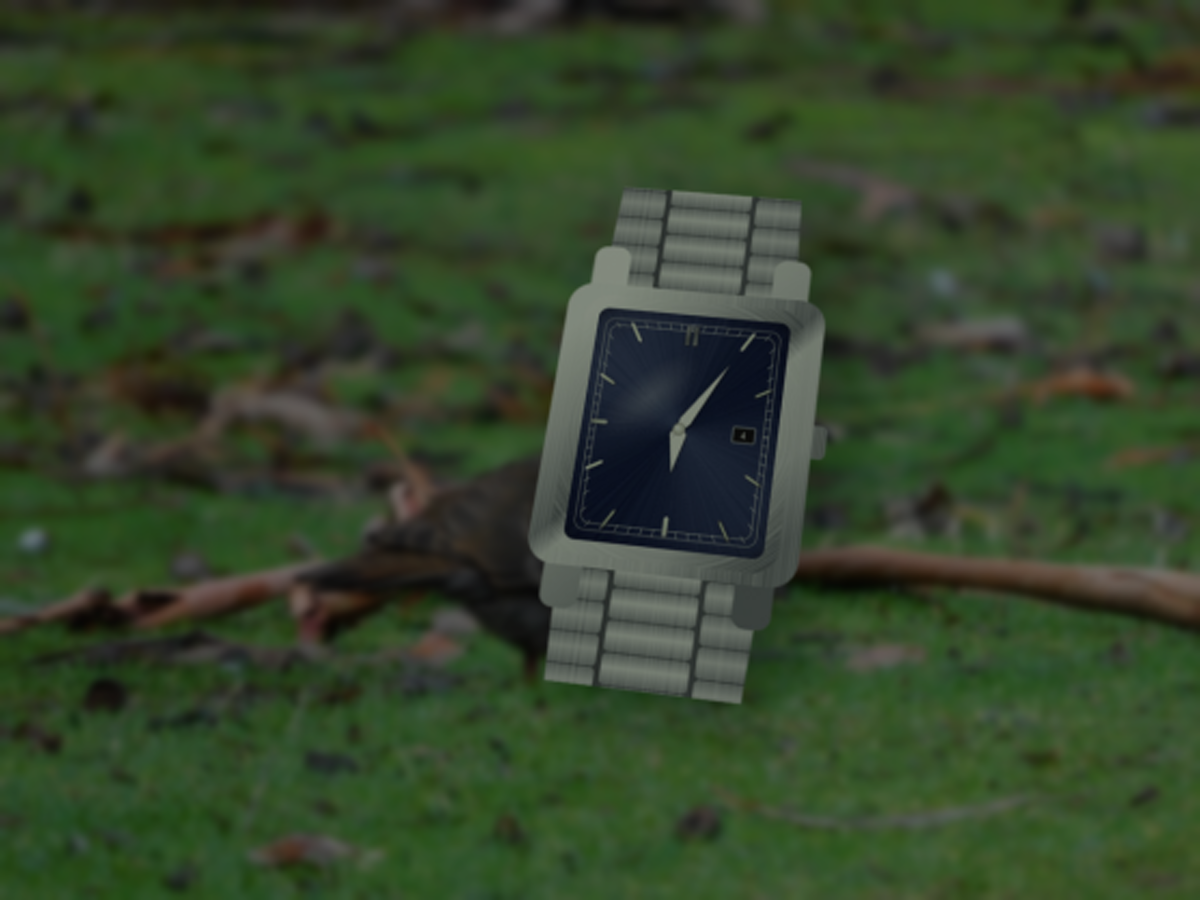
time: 6:05
